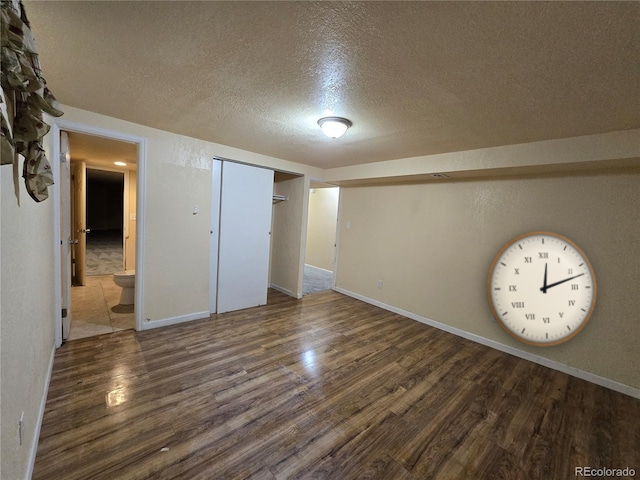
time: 12:12
